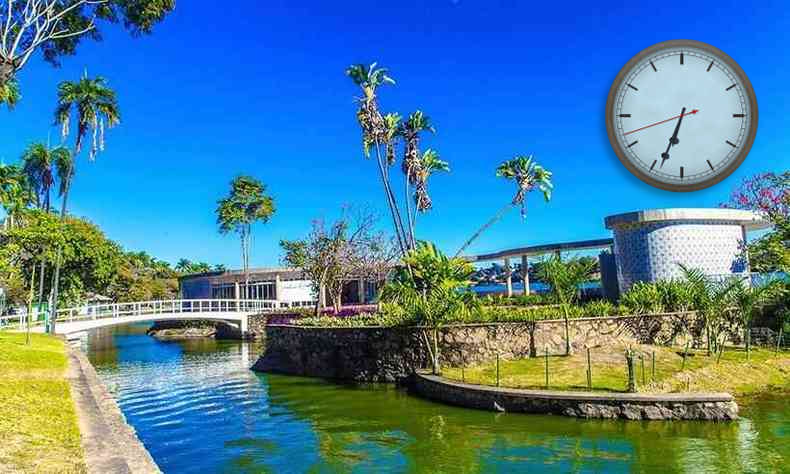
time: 6:33:42
